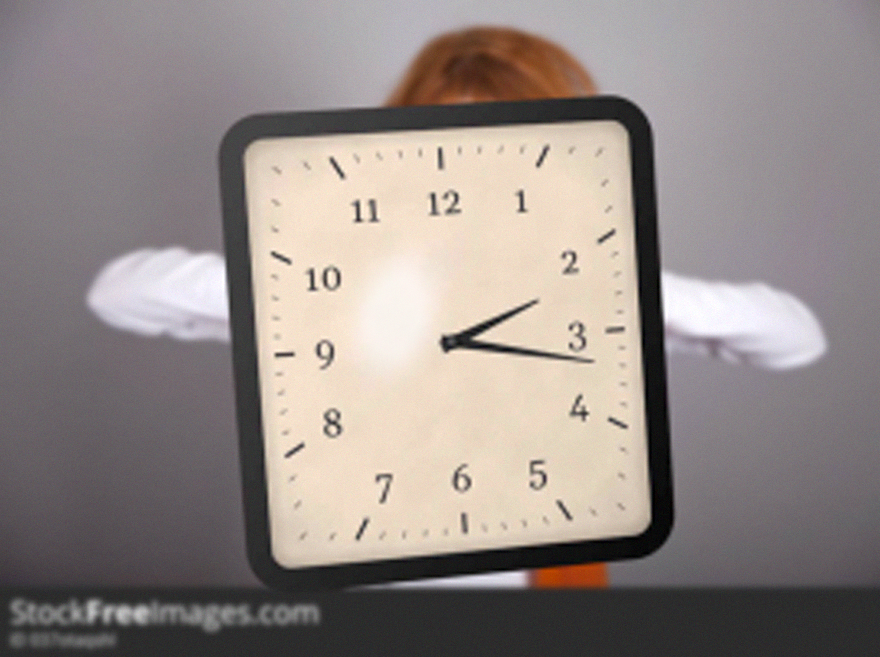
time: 2:17
